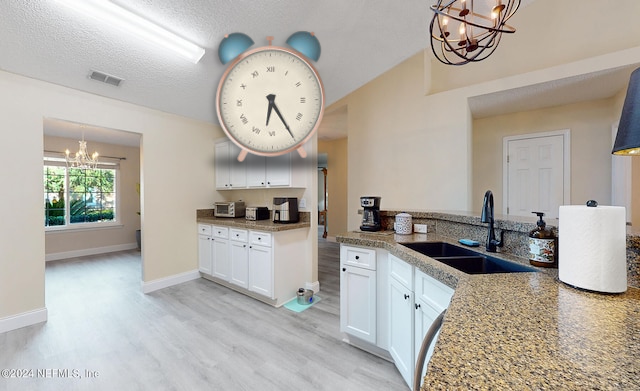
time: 6:25
